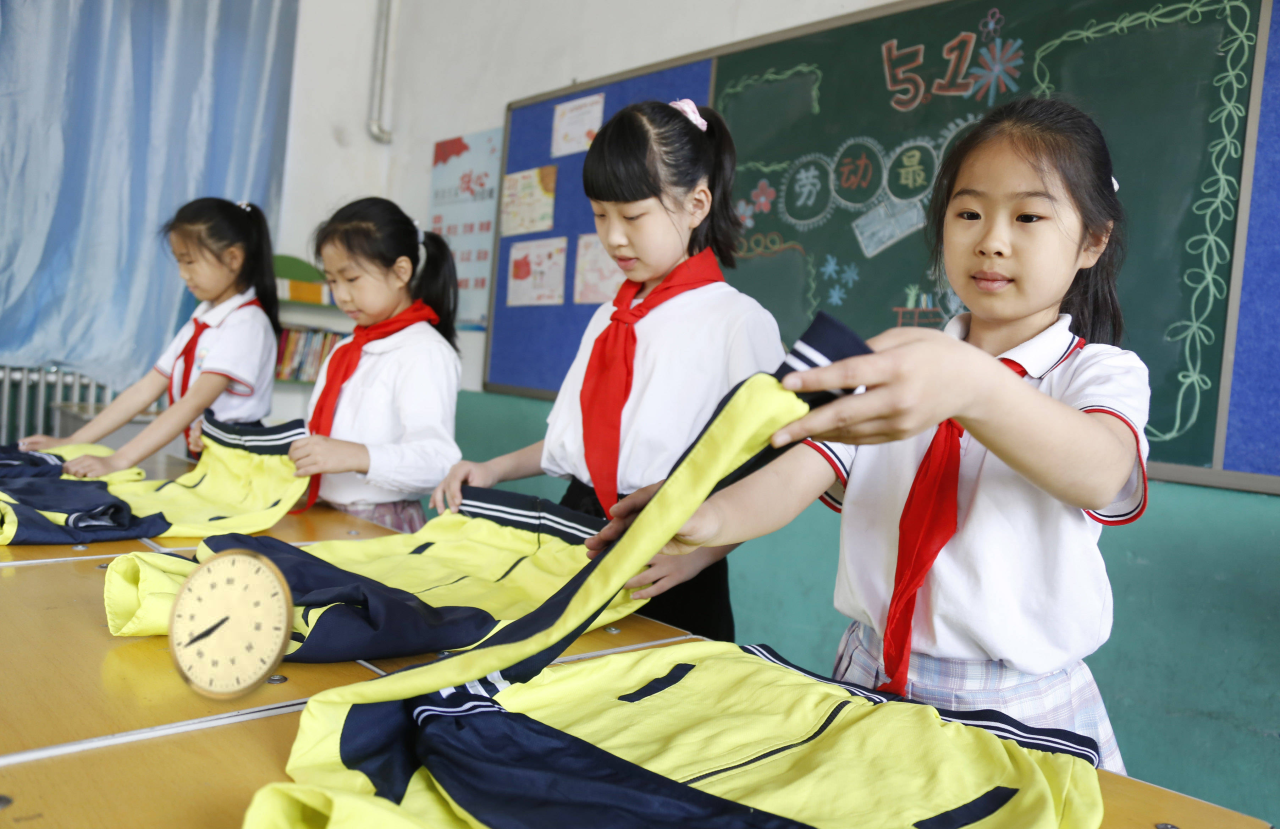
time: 7:39
